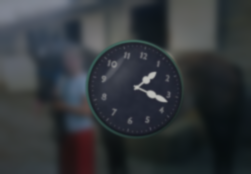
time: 1:17
